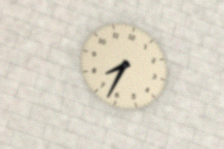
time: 7:32
